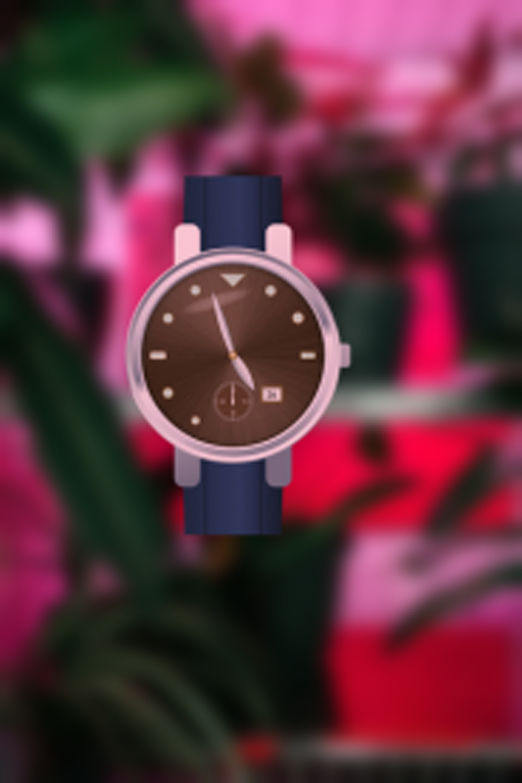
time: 4:57
